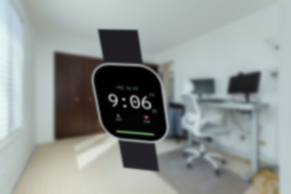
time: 9:06
